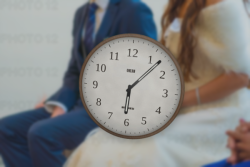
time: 6:07
